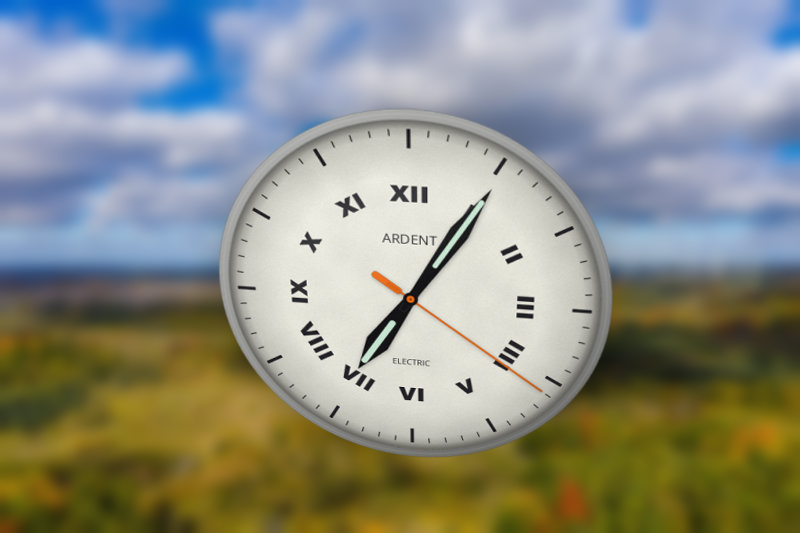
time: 7:05:21
